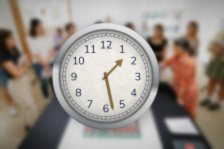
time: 1:28
